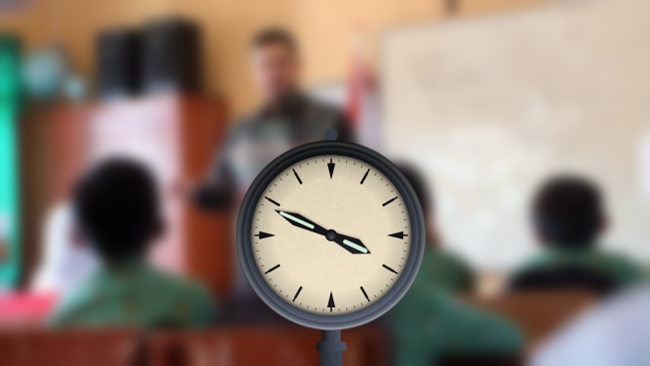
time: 3:49
